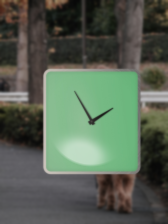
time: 1:55
